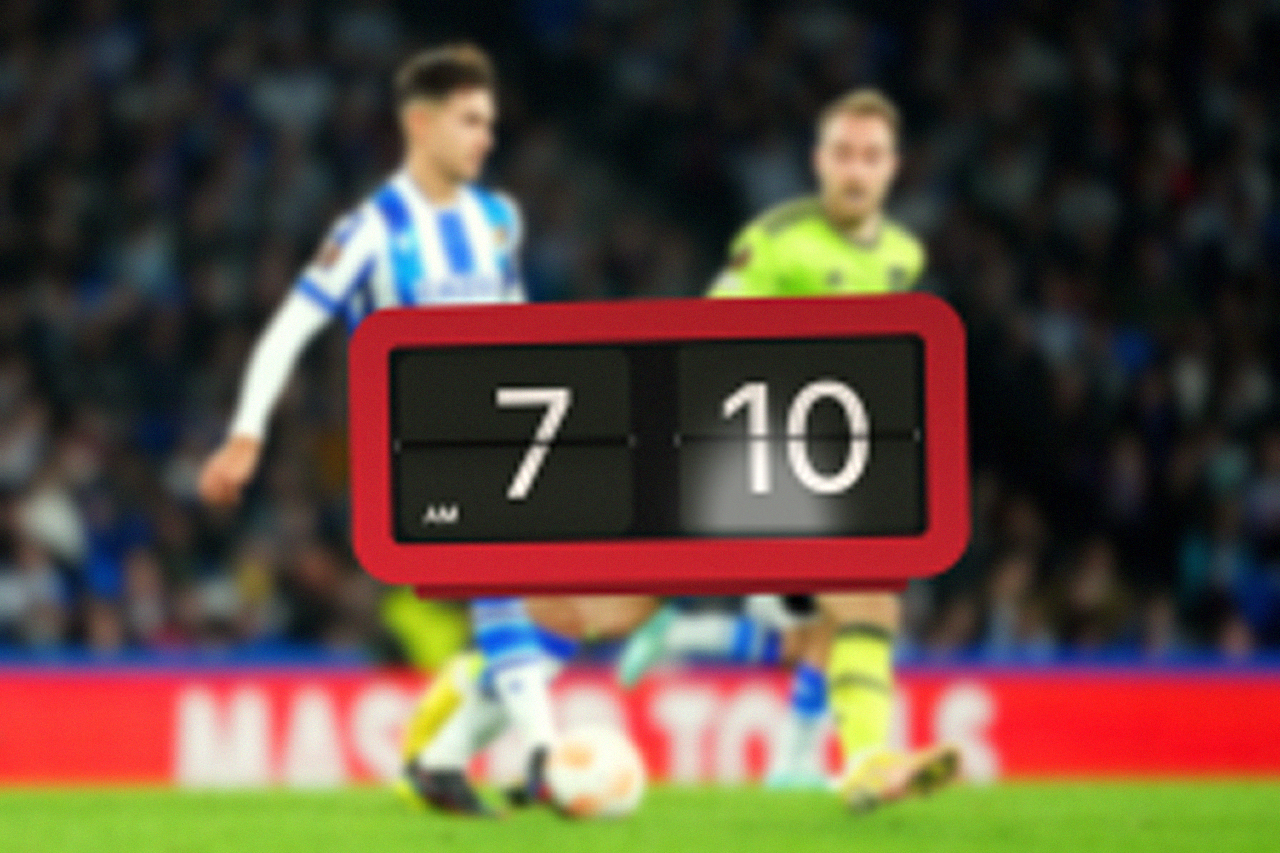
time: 7:10
